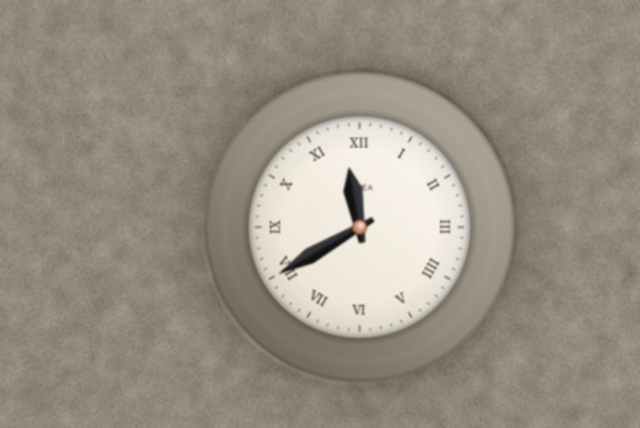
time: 11:40
